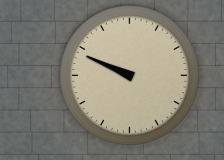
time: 9:49
